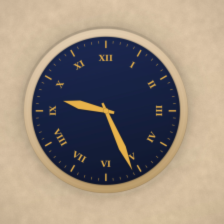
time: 9:26
